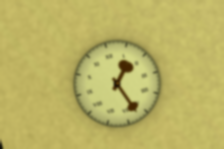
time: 1:27
